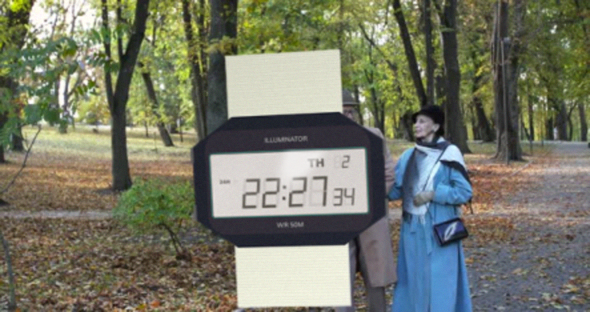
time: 22:27:34
